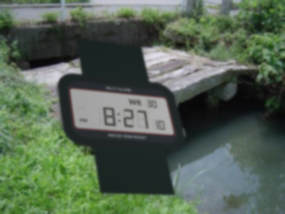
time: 8:27
